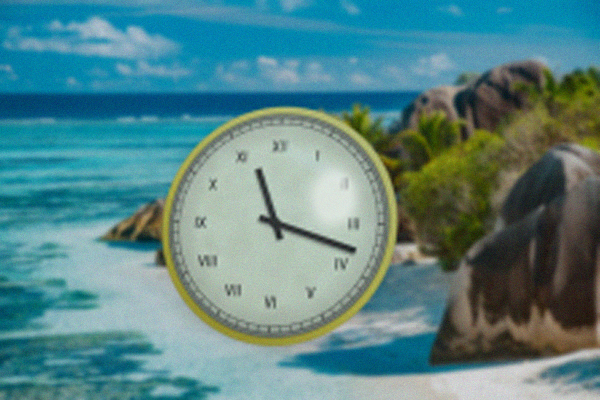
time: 11:18
